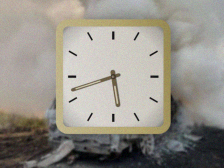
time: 5:42
